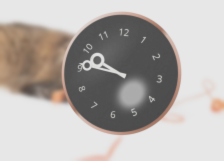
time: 9:46
